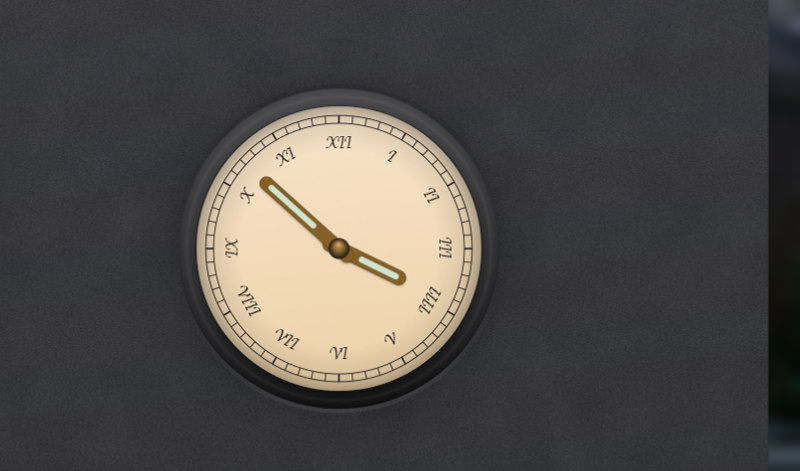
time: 3:52
